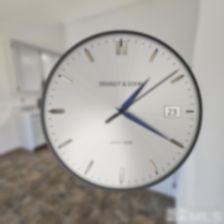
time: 1:20:09
